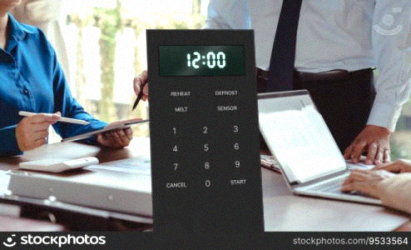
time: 12:00
